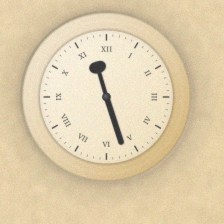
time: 11:27
